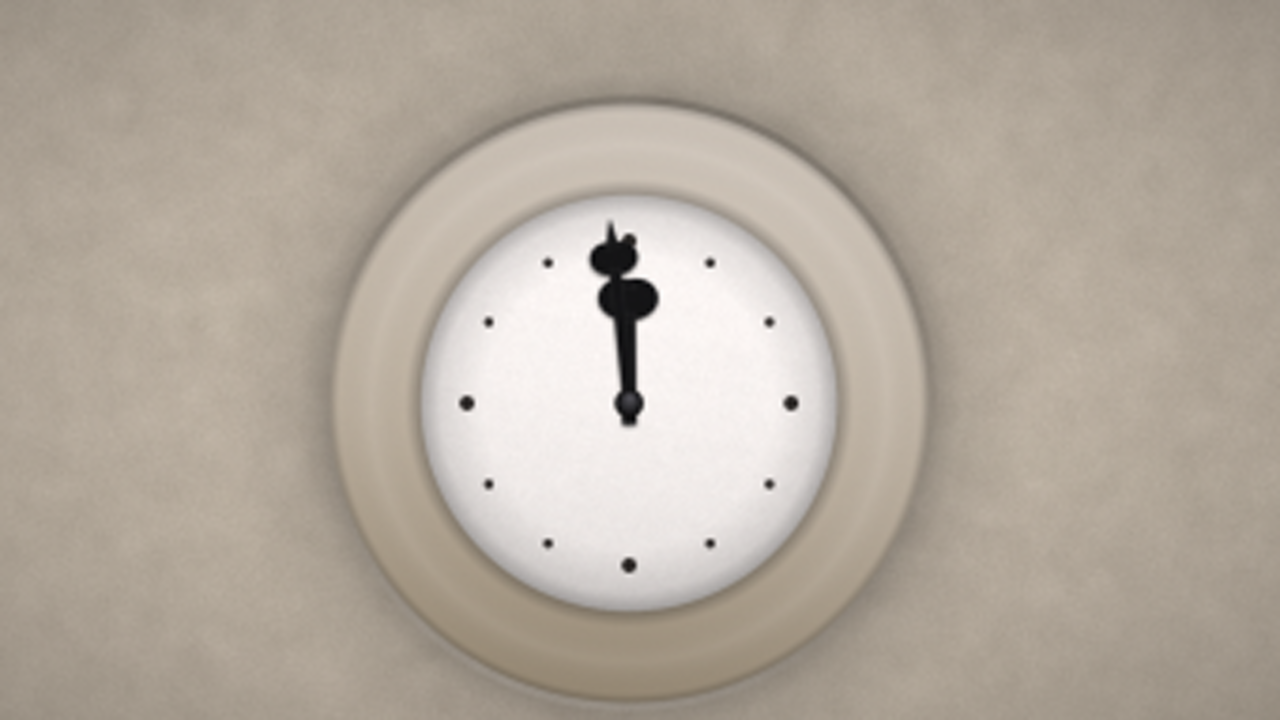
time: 11:59
